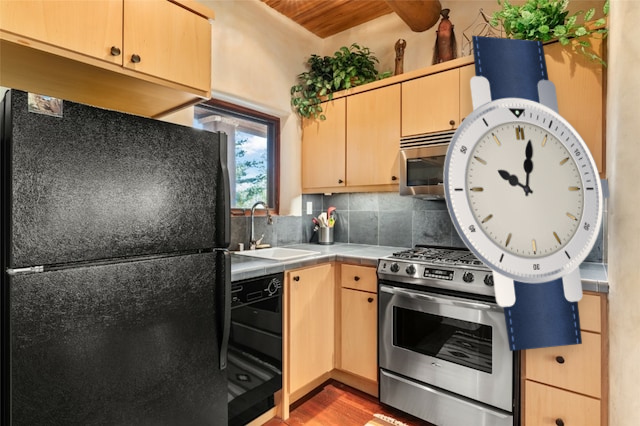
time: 10:02
